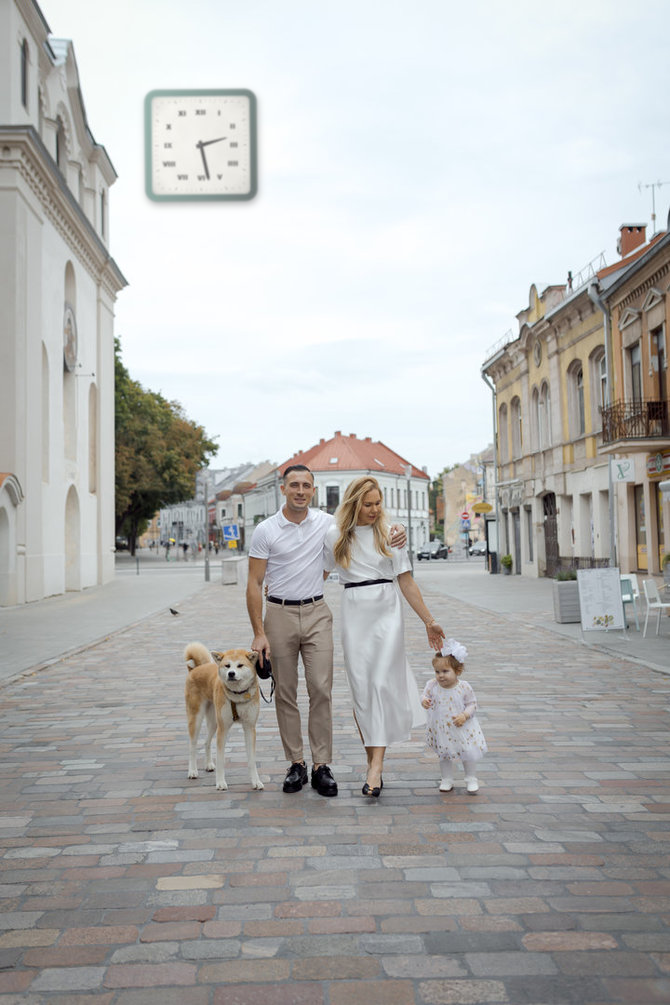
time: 2:28
